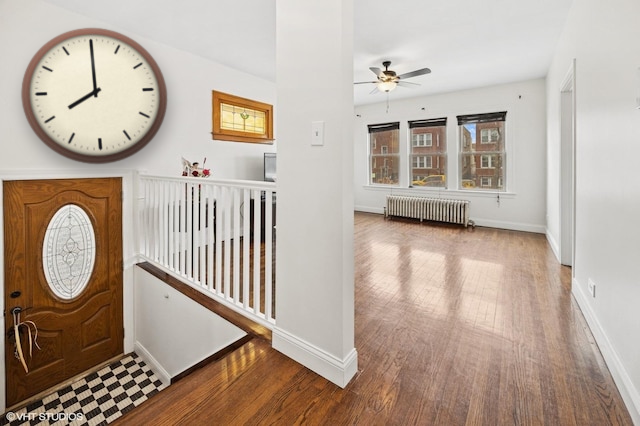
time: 8:00
